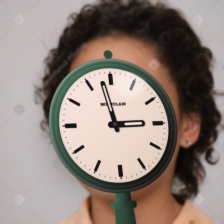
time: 2:58
